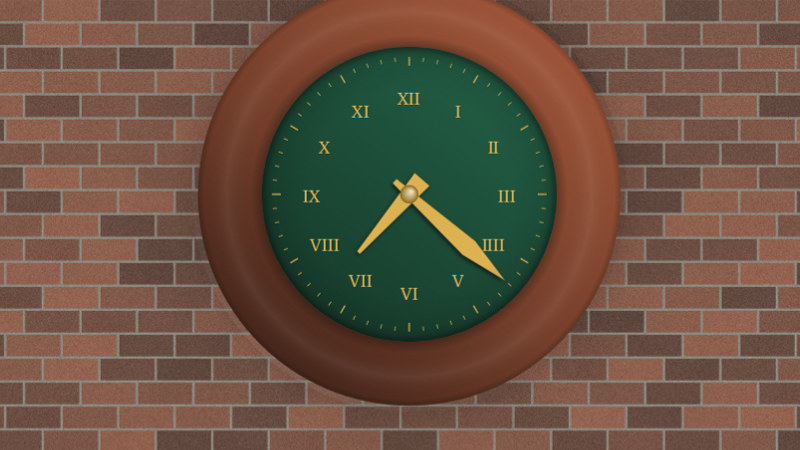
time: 7:22
